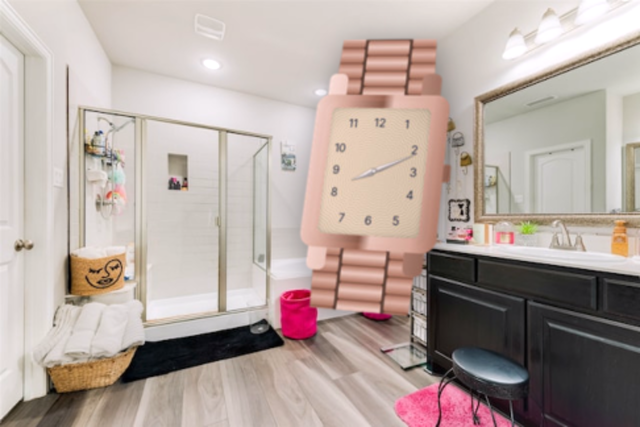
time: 8:11
